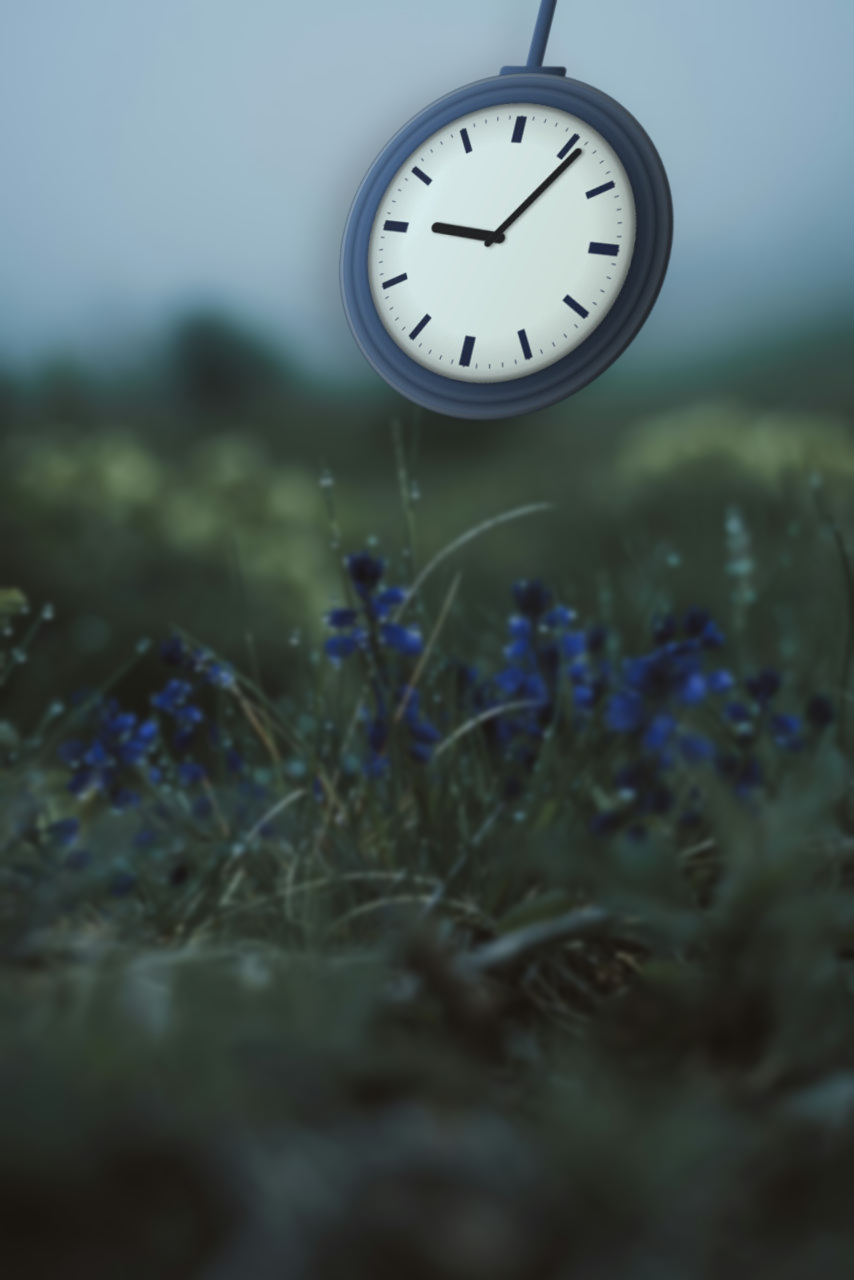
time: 9:06
